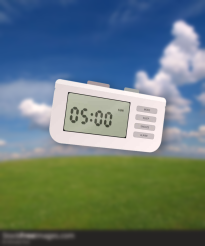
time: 5:00
